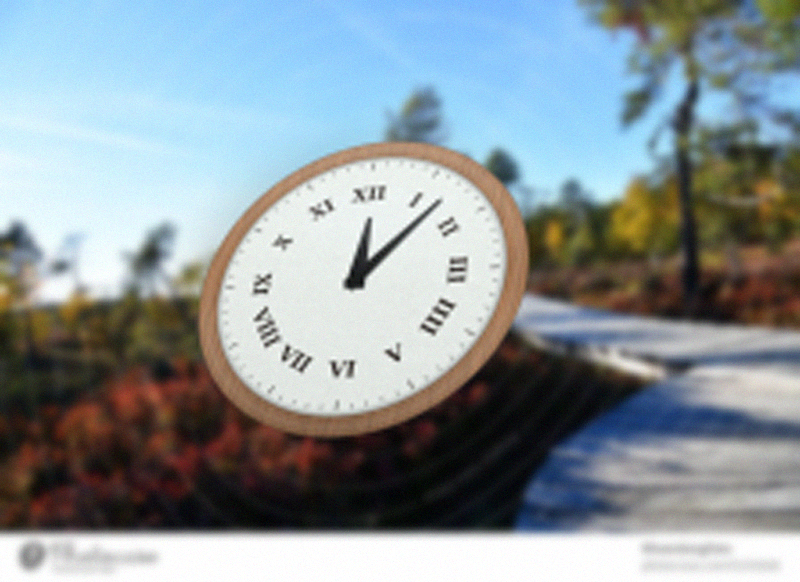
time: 12:07
